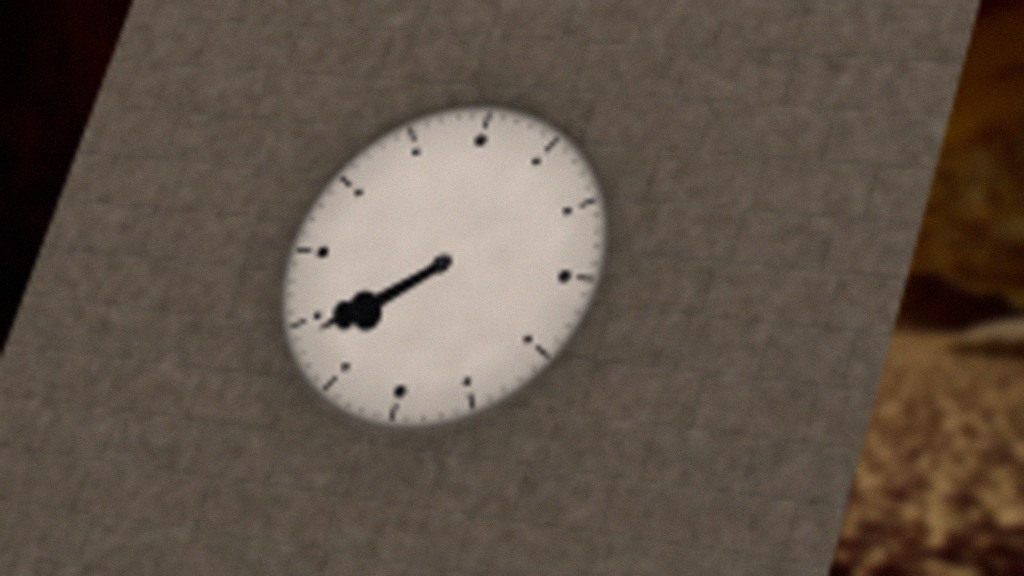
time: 7:39
